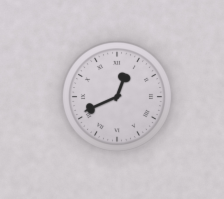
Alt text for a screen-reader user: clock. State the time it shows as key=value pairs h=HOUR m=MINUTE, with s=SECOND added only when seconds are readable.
h=12 m=41
